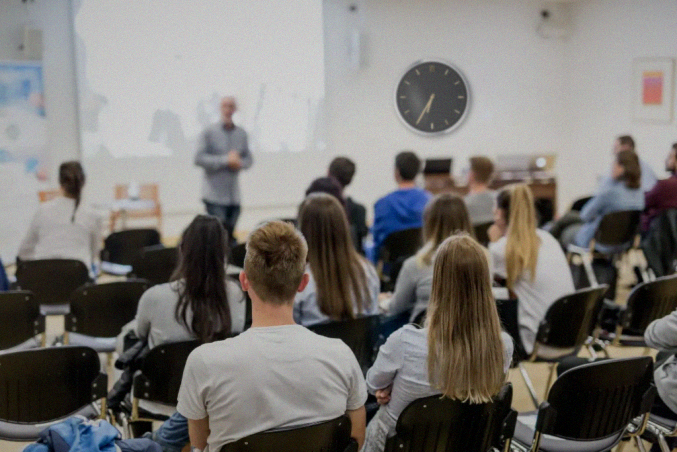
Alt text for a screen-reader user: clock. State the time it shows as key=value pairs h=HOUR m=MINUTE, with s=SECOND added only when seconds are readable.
h=6 m=35
